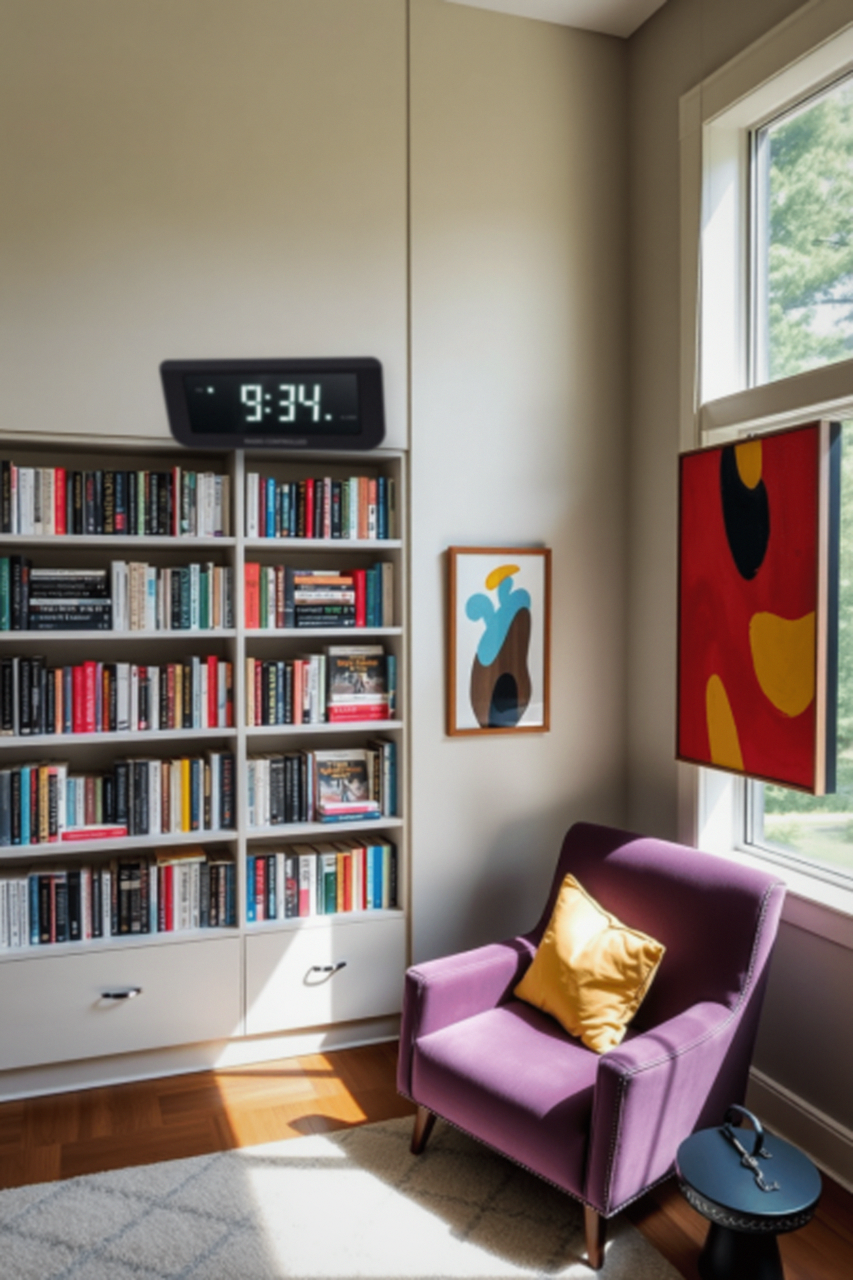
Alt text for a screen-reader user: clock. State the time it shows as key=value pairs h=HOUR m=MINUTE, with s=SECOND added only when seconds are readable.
h=9 m=34
